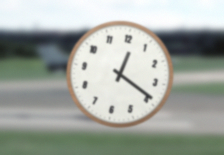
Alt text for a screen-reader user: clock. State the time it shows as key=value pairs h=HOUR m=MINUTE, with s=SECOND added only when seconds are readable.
h=12 m=19
